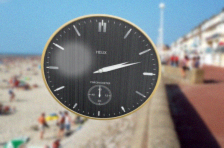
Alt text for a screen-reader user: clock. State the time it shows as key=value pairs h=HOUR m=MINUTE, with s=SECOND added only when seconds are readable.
h=2 m=12
